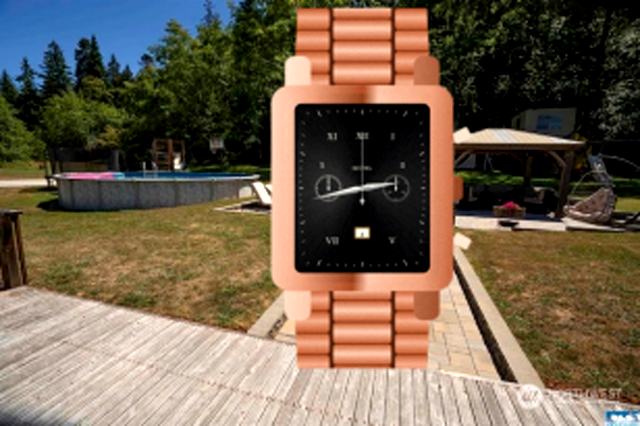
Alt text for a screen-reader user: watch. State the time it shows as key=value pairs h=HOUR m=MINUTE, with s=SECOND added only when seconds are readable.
h=2 m=43
